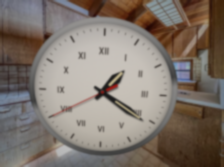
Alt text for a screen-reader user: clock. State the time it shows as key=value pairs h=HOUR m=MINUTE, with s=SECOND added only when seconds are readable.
h=1 m=20 s=40
